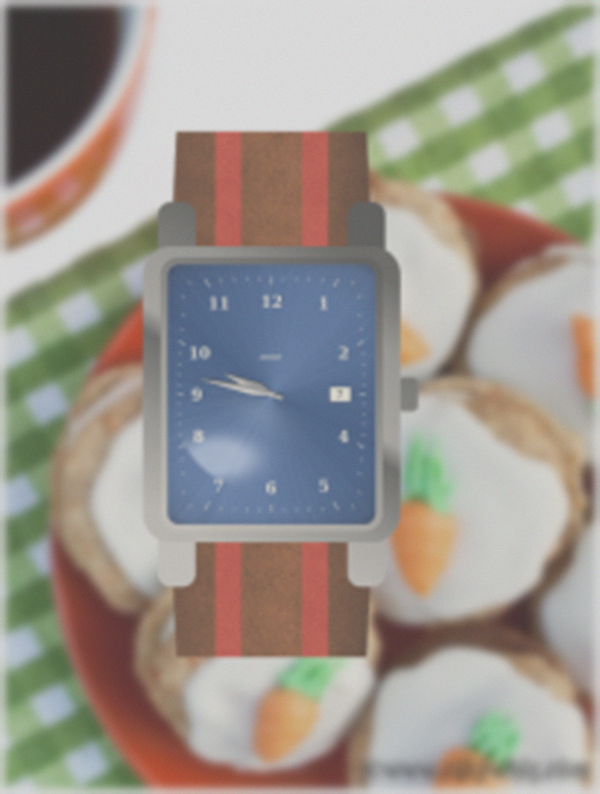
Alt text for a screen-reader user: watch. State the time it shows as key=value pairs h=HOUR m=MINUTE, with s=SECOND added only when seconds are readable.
h=9 m=47
